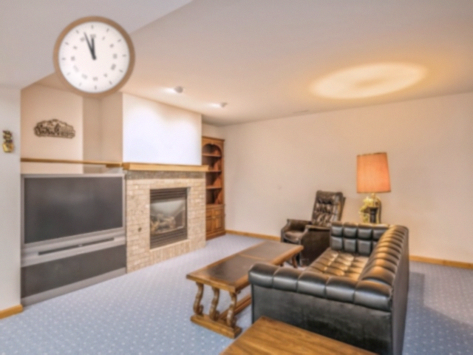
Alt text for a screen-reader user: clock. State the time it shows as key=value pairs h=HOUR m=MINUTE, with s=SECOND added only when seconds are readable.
h=11 m=57
